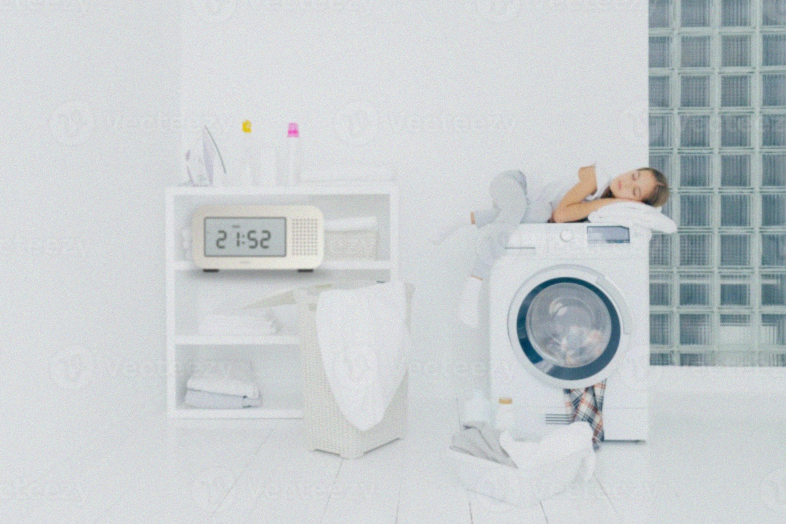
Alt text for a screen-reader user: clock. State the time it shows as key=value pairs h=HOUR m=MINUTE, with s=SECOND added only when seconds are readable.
h=21 m=52
